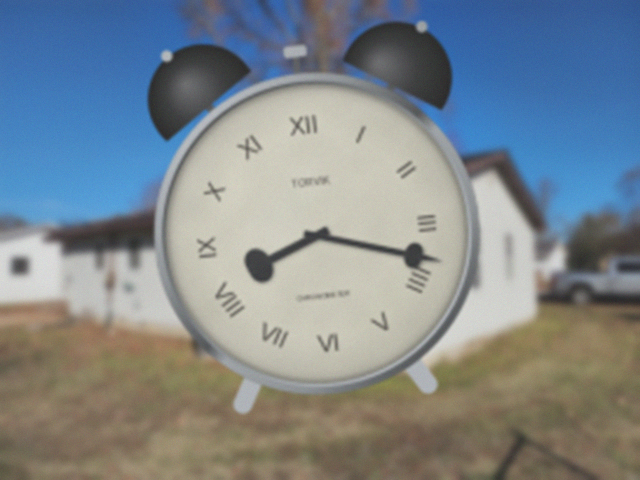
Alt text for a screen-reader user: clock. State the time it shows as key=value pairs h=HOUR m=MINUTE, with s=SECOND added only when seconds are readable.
h=8 m=18
